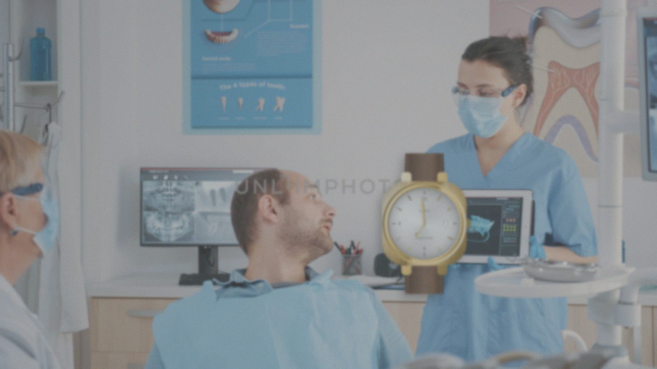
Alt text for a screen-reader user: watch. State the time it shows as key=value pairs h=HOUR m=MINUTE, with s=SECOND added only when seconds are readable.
h=6 m=59
